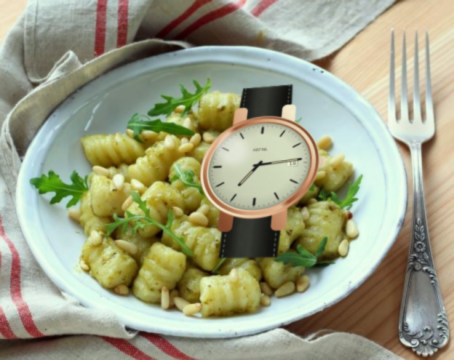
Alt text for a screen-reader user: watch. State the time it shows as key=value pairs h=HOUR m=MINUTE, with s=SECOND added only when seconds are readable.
h=7 m=14
